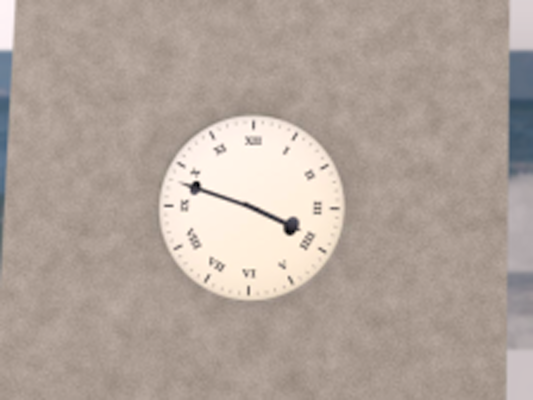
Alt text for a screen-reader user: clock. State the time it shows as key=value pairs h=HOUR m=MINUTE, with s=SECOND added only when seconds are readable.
h=3 m=48
